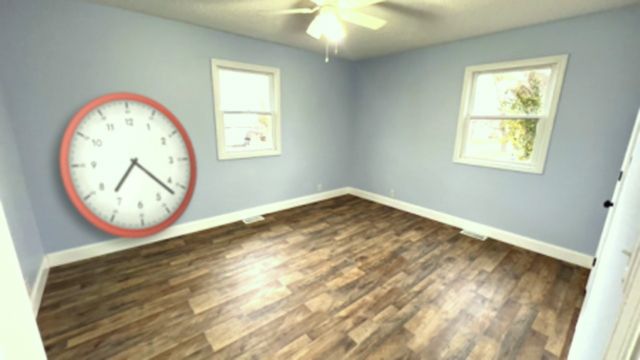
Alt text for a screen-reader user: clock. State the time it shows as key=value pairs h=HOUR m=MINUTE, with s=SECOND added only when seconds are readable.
h=7 m=22
